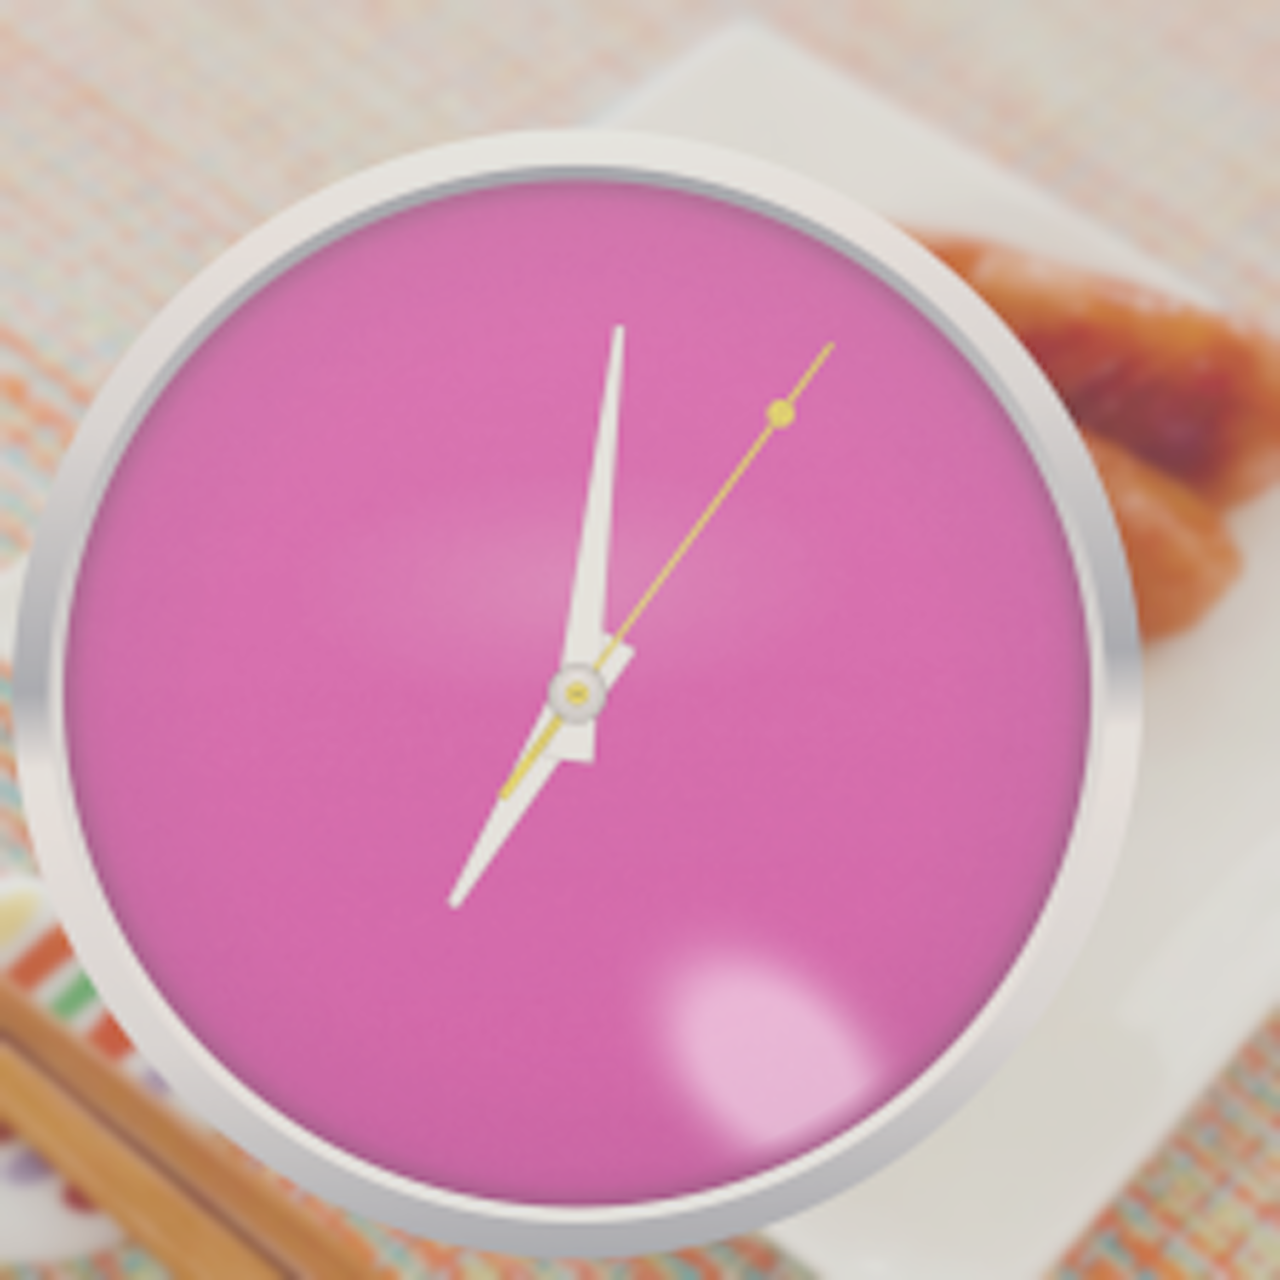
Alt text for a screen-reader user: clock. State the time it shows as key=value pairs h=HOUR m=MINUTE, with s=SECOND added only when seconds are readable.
h=7 m=1 s=6
